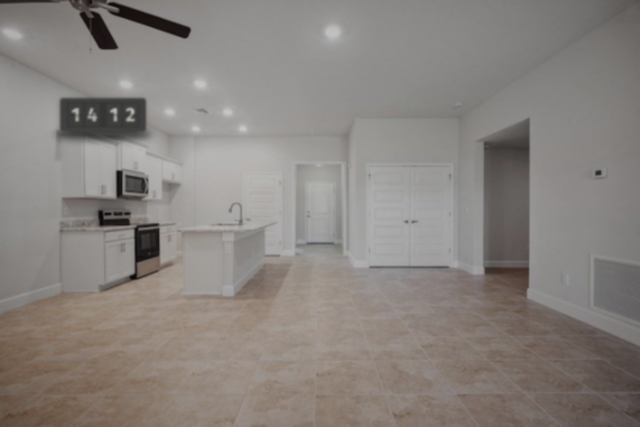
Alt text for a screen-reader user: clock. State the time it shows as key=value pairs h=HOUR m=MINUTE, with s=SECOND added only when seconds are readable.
h=14 m=12
